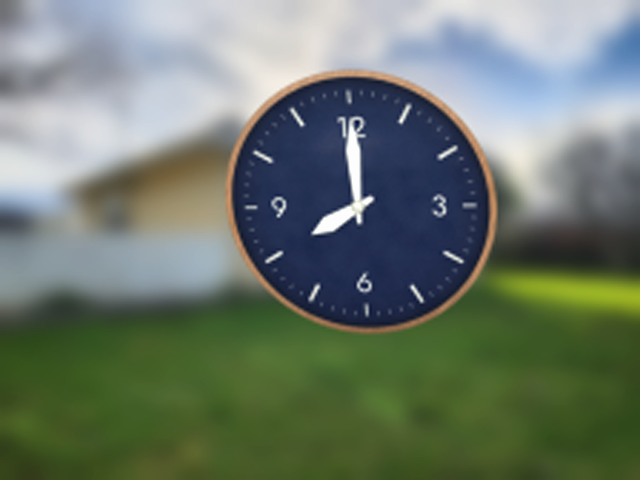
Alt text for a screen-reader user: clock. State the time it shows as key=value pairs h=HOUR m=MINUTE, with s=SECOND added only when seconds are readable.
h=8 m=0
